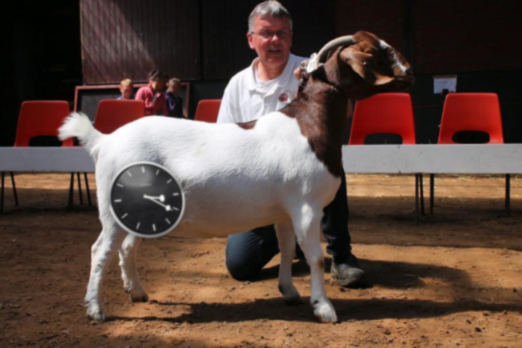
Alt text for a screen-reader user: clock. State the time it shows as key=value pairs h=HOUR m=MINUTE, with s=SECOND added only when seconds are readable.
h=3 m=21
